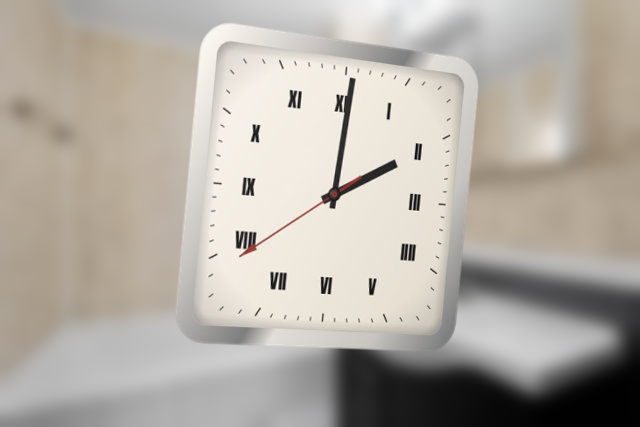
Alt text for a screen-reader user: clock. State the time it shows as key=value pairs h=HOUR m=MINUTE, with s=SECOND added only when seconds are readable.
h=2 m=0 s=39
